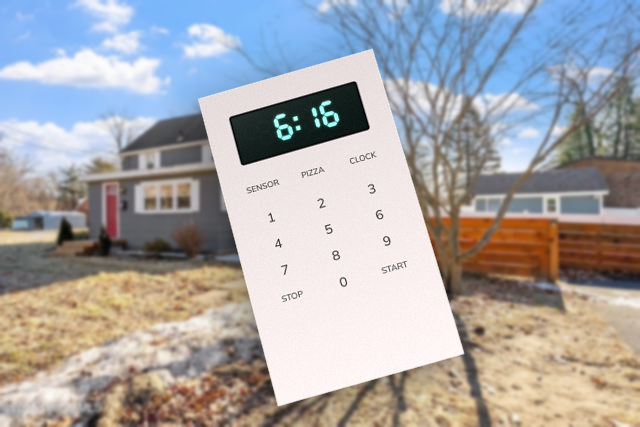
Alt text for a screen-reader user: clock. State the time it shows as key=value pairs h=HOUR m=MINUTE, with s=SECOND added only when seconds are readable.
h=6 m=16
